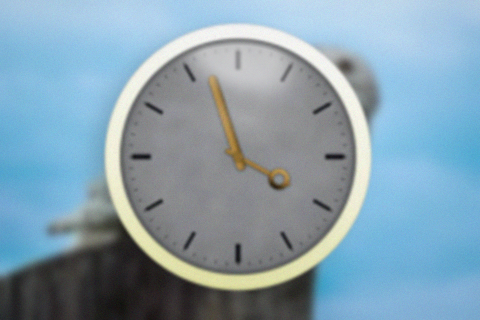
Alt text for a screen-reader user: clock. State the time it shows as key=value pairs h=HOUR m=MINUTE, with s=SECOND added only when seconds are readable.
h=3 m=57
